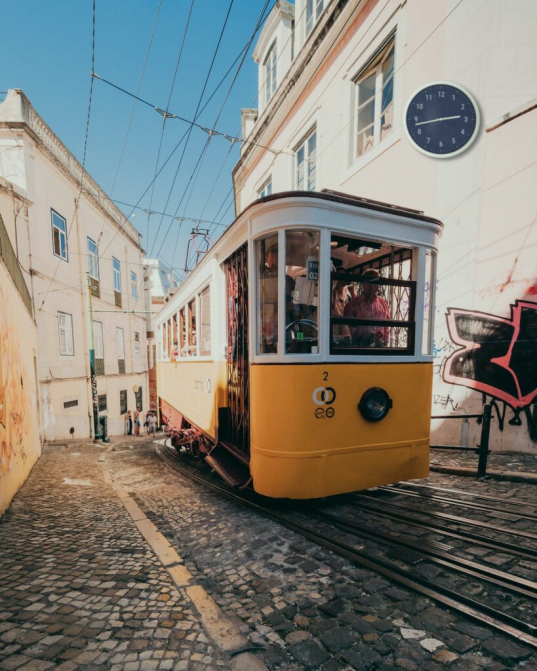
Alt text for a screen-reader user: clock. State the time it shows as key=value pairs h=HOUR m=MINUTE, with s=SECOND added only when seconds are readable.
h=2 m=43
